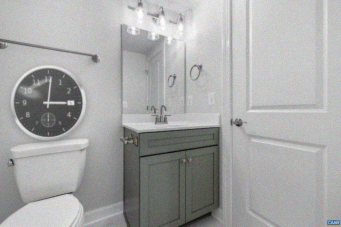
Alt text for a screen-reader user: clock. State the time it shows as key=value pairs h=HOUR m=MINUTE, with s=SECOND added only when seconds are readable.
h=3 m=1
